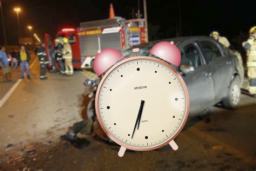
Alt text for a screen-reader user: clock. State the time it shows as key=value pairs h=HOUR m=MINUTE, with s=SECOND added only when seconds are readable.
h=6 m=34
